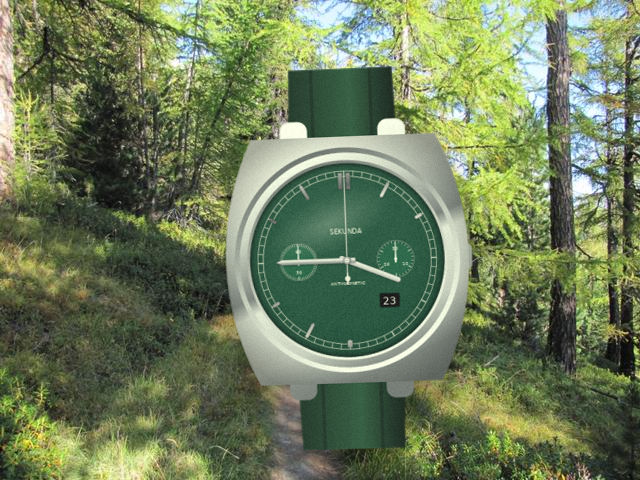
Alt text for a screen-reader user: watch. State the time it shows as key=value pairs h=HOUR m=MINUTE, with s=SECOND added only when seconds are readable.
h=3 m=45
